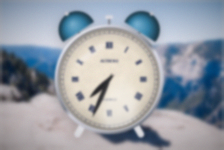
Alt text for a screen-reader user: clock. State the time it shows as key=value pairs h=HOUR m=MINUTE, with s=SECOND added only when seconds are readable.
h=7 m=34
